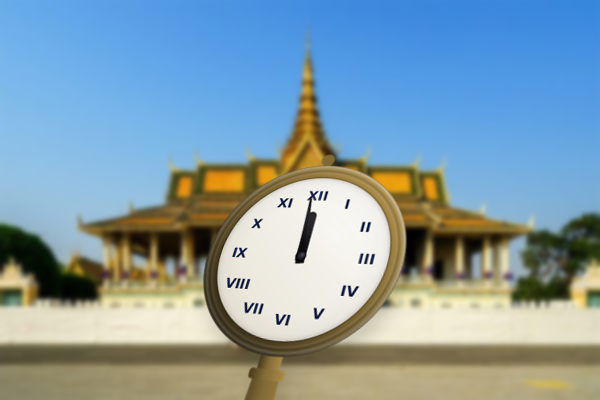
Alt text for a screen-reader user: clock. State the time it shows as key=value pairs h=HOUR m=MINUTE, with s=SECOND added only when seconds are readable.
h=11 m=59
